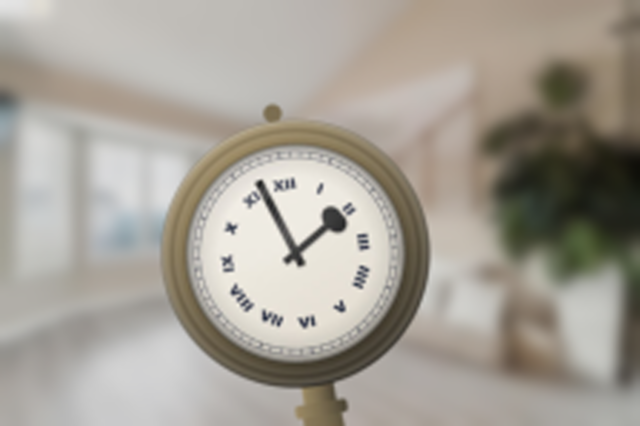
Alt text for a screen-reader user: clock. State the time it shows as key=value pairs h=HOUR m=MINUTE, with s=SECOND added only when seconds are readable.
h=1 m=57
